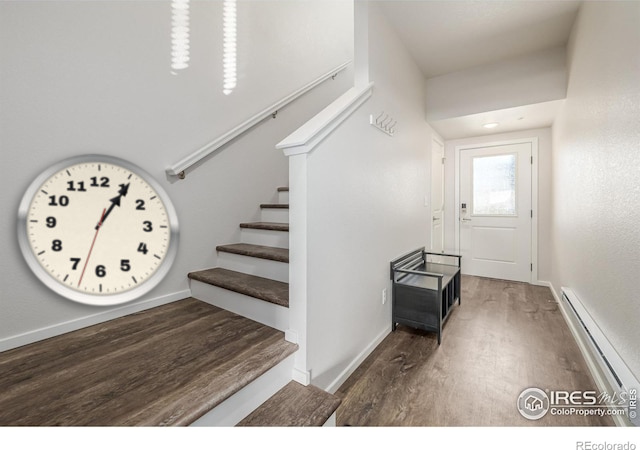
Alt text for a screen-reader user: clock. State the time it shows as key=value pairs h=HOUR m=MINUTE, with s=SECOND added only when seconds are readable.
h=1 m=5 s=33
